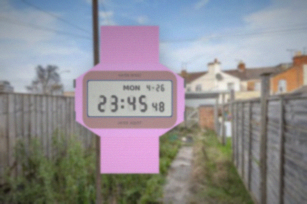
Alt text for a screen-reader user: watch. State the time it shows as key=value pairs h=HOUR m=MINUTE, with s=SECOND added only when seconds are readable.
h=23 m=45 s=48
